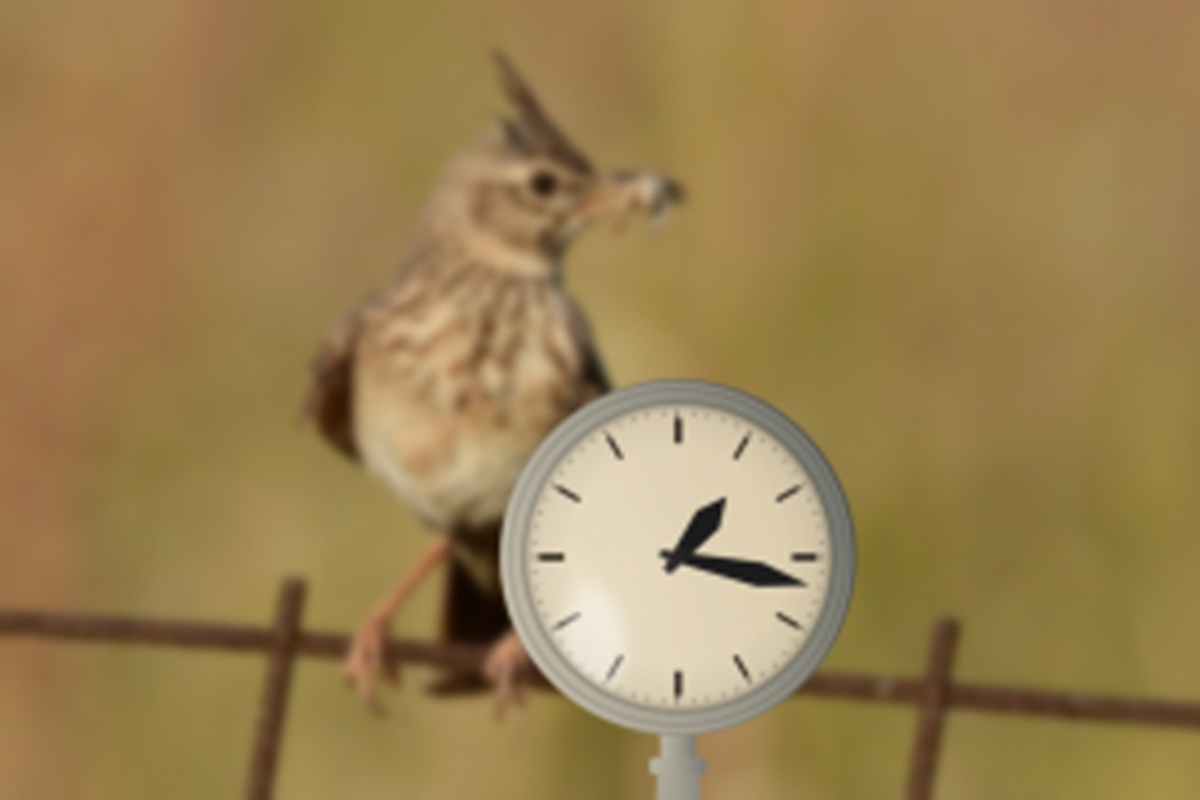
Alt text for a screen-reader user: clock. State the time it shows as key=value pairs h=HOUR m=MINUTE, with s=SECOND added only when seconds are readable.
h=1 m=17
